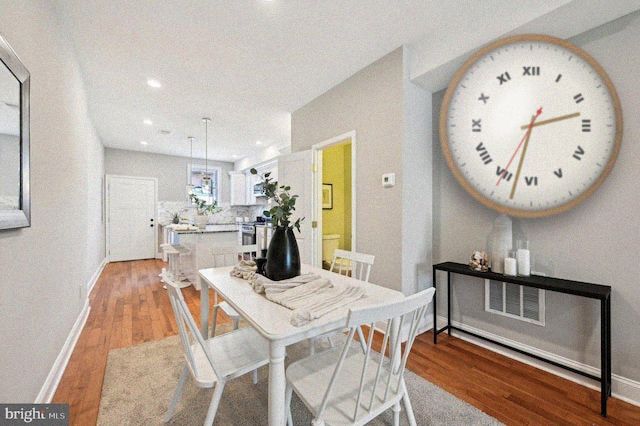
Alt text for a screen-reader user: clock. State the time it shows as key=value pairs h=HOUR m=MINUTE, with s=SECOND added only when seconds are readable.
h=2 m=32 s=35
